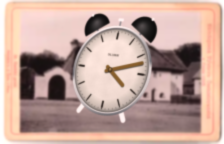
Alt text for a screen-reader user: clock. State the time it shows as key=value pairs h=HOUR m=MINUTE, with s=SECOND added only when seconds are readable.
h=4 m=12
